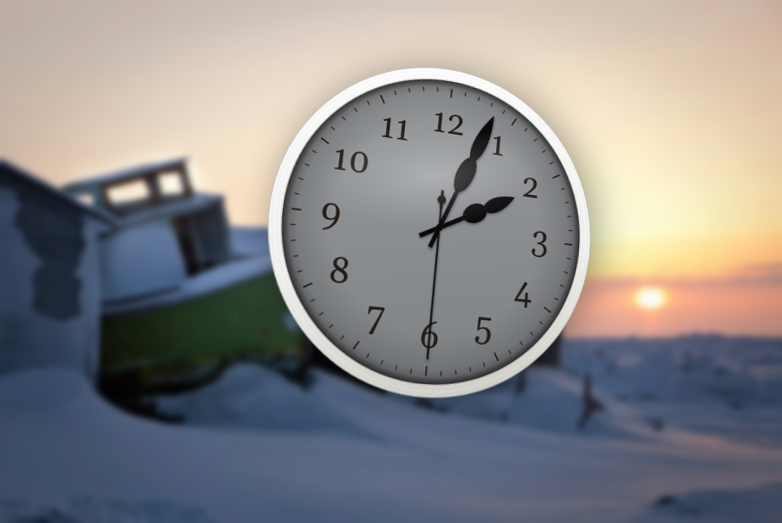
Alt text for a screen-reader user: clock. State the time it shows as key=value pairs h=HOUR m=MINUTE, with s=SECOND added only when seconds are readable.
h=2 m=3 s=30
